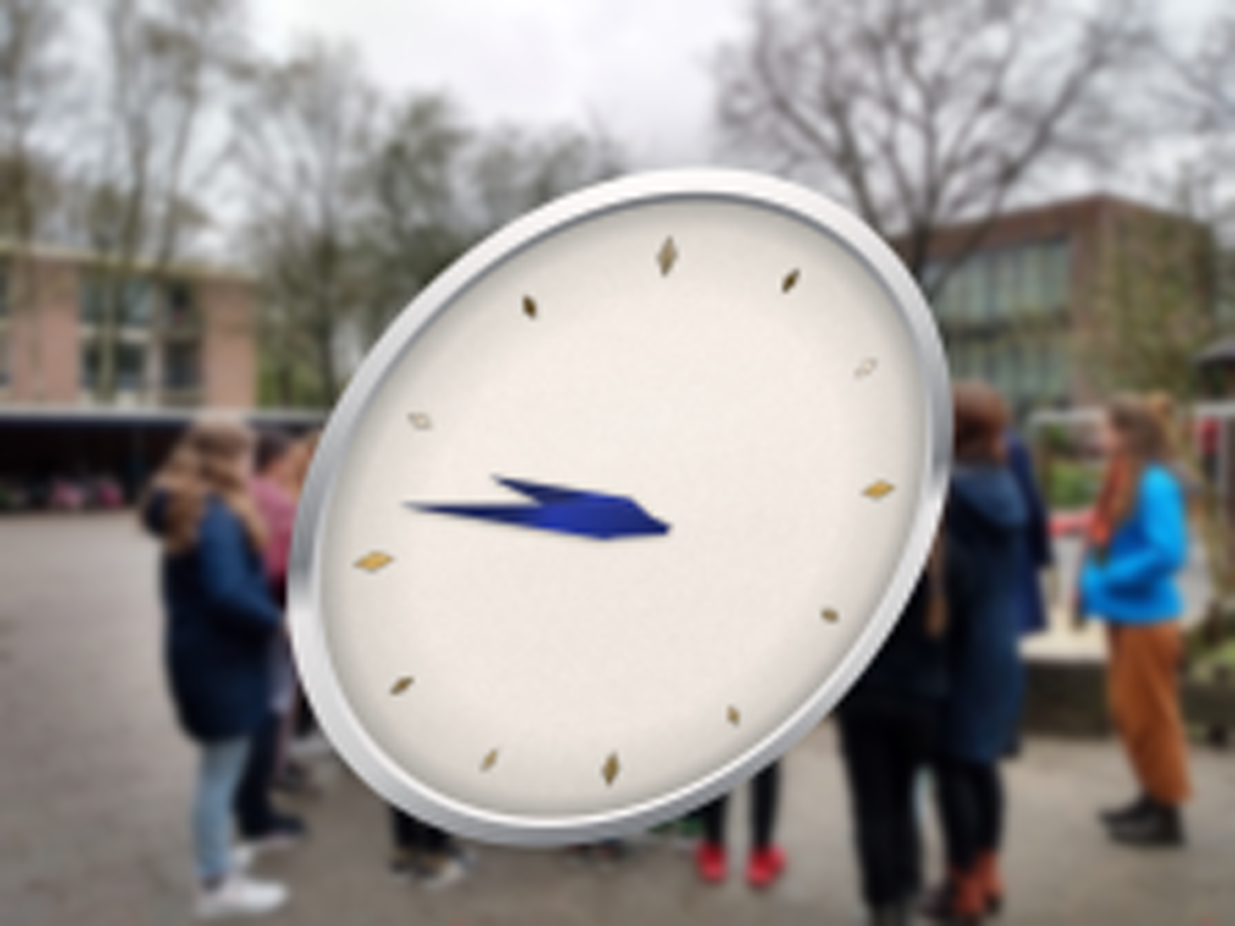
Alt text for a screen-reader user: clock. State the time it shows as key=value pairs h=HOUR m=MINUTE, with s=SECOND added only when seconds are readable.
h=9 m=47
